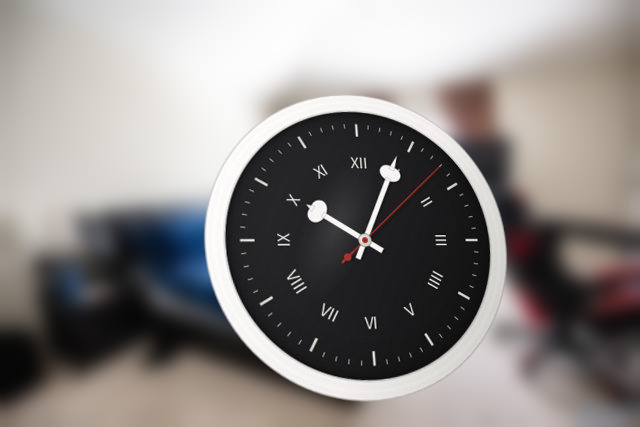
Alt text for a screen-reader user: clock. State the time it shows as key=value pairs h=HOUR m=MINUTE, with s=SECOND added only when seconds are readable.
h=10 m=4 s=8
